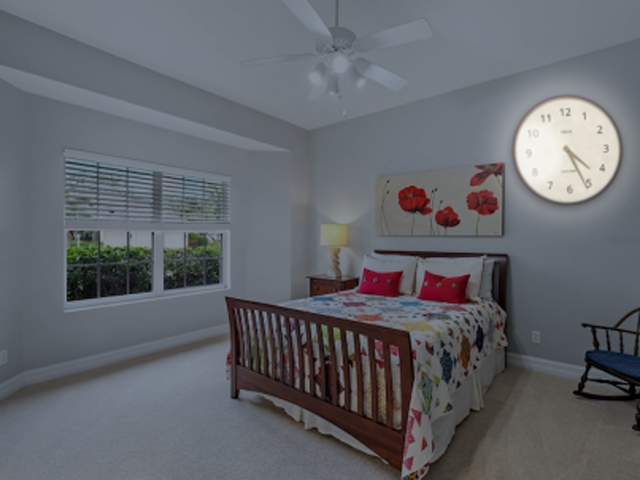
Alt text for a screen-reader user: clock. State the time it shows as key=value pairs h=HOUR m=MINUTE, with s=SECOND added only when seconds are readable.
h=4 m=26
